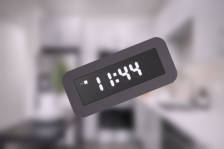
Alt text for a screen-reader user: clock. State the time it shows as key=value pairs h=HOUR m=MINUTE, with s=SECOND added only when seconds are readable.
h=11 m=44
